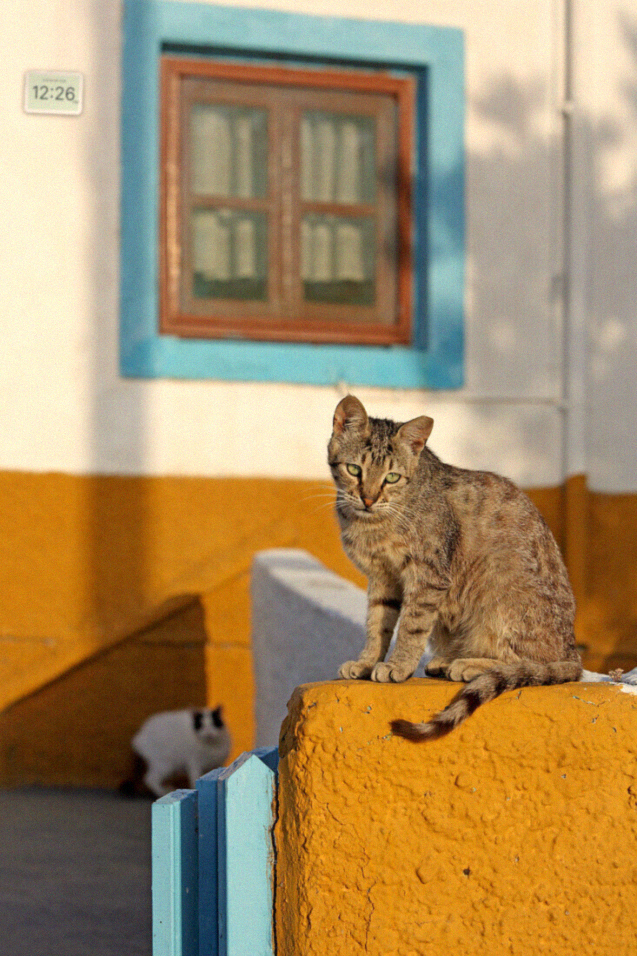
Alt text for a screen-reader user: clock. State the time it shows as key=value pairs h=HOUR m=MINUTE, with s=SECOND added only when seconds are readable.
h=12 m=26
